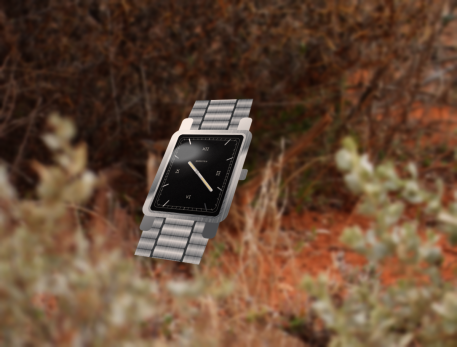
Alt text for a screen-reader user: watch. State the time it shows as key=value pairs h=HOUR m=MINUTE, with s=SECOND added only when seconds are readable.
h=10 m=22
